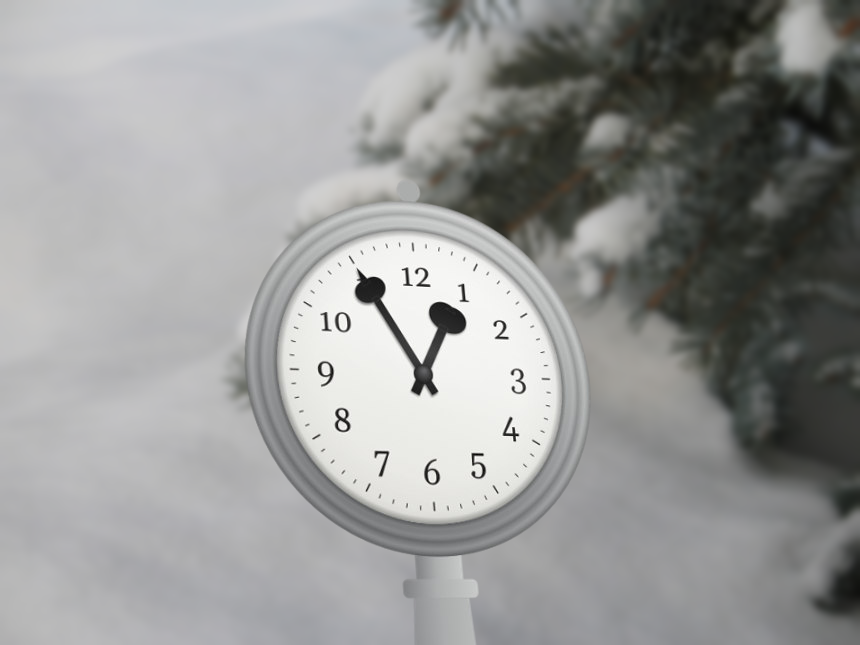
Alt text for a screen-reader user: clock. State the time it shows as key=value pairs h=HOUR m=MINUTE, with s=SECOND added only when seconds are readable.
h=12 m=55
